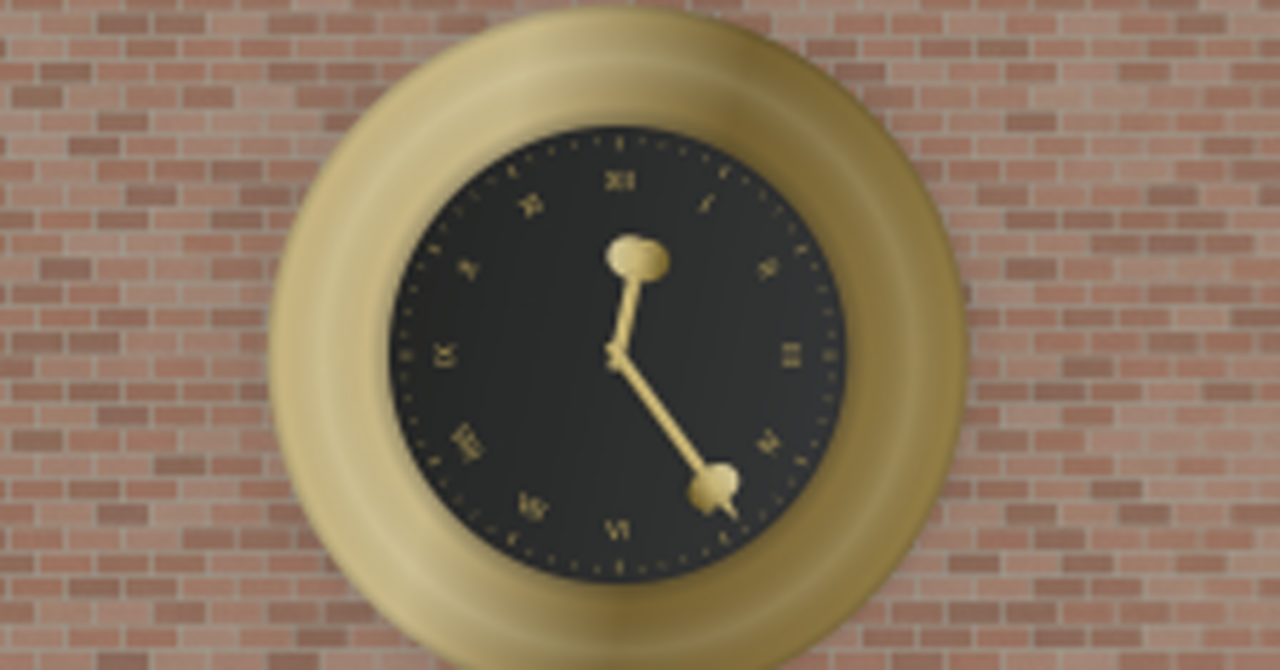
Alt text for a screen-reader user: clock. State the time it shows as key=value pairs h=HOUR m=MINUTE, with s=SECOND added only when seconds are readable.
h=12 m=24
